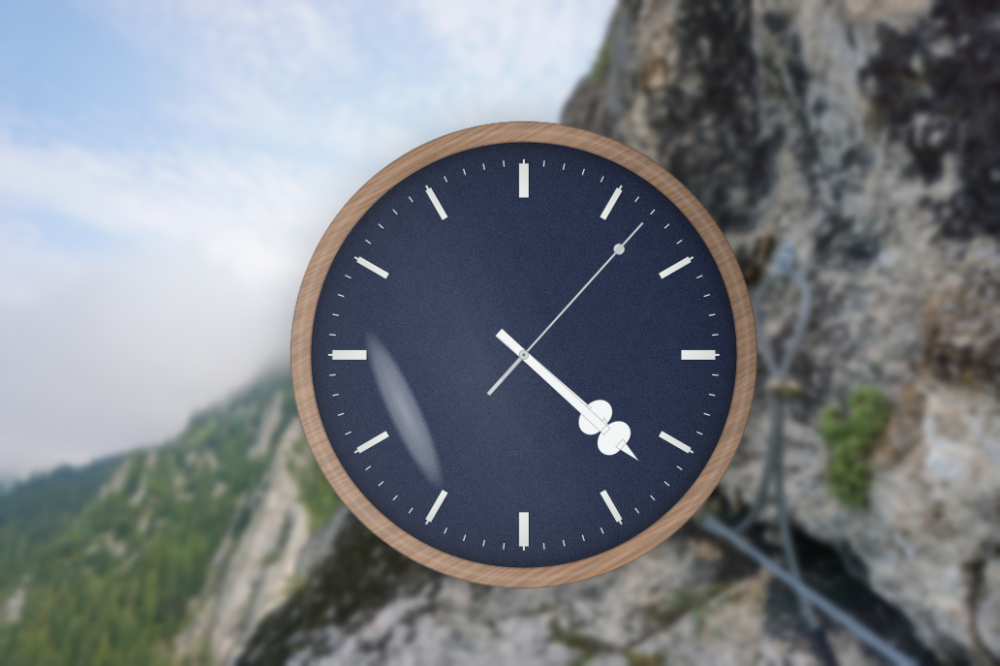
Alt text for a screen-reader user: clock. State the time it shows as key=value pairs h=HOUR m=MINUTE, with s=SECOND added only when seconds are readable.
h=4 m=22 s=7
